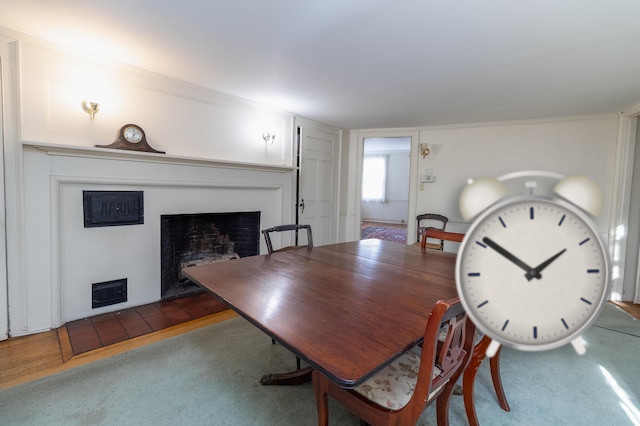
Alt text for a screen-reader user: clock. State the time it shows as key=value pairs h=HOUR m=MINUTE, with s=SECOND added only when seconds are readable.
h=1 m=51
